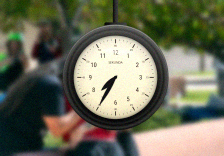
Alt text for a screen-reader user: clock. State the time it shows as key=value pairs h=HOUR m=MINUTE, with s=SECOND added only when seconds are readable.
h=7 m=35
